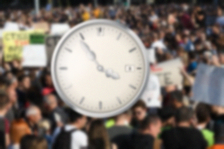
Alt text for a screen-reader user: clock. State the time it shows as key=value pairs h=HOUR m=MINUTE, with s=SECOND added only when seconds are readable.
h=3 m=54
